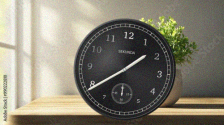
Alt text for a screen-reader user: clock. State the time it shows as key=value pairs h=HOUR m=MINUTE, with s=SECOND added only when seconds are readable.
h=1 m=39
